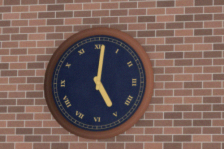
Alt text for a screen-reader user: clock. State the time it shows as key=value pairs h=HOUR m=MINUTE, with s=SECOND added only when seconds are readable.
h=5 m=1
